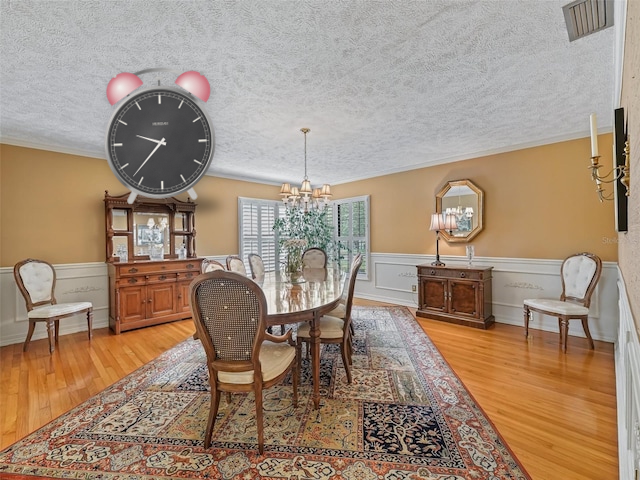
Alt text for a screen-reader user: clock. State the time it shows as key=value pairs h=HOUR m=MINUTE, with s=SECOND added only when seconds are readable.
h=9 m=37
